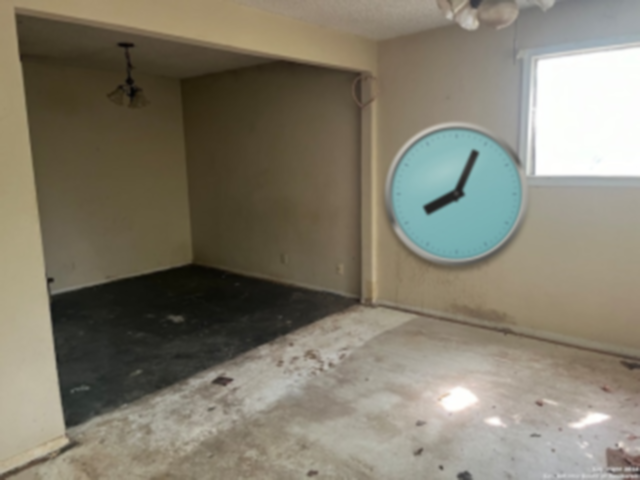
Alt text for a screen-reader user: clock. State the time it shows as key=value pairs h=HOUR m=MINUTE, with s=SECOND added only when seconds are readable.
h=8 m=4
